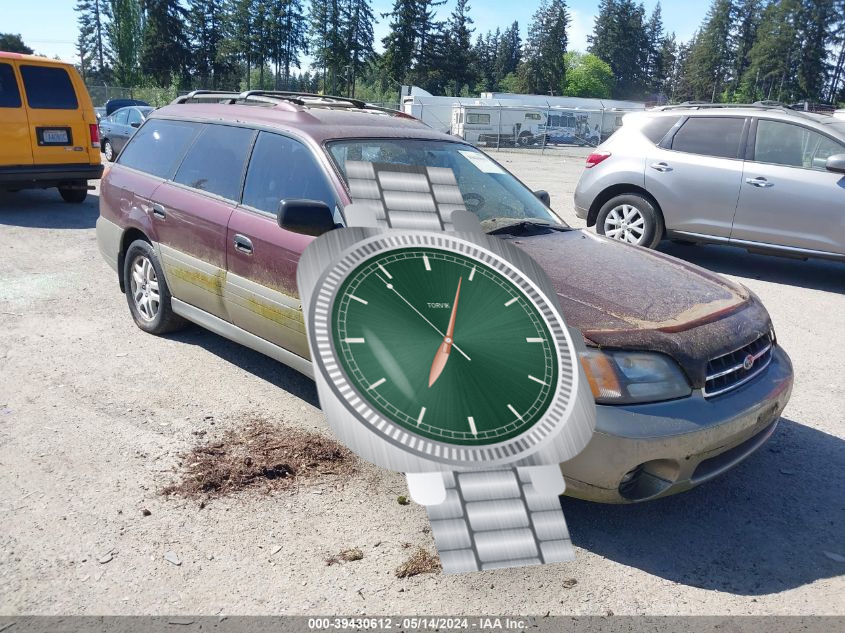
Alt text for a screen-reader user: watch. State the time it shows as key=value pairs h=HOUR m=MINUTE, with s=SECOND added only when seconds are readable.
h=7 m=3 s=54
